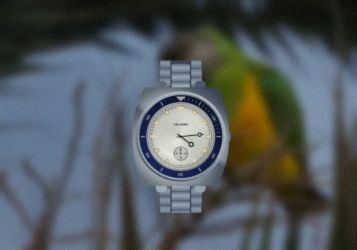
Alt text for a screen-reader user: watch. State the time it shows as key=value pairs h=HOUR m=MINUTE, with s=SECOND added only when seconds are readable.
h=4 m=14
